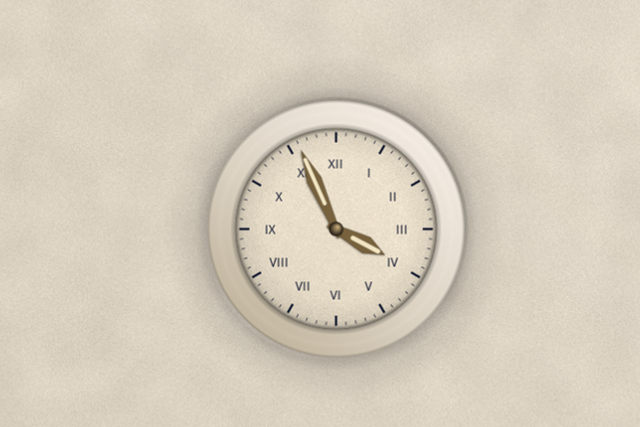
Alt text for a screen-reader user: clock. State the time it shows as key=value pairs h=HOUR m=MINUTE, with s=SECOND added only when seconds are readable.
h=3 m=56
